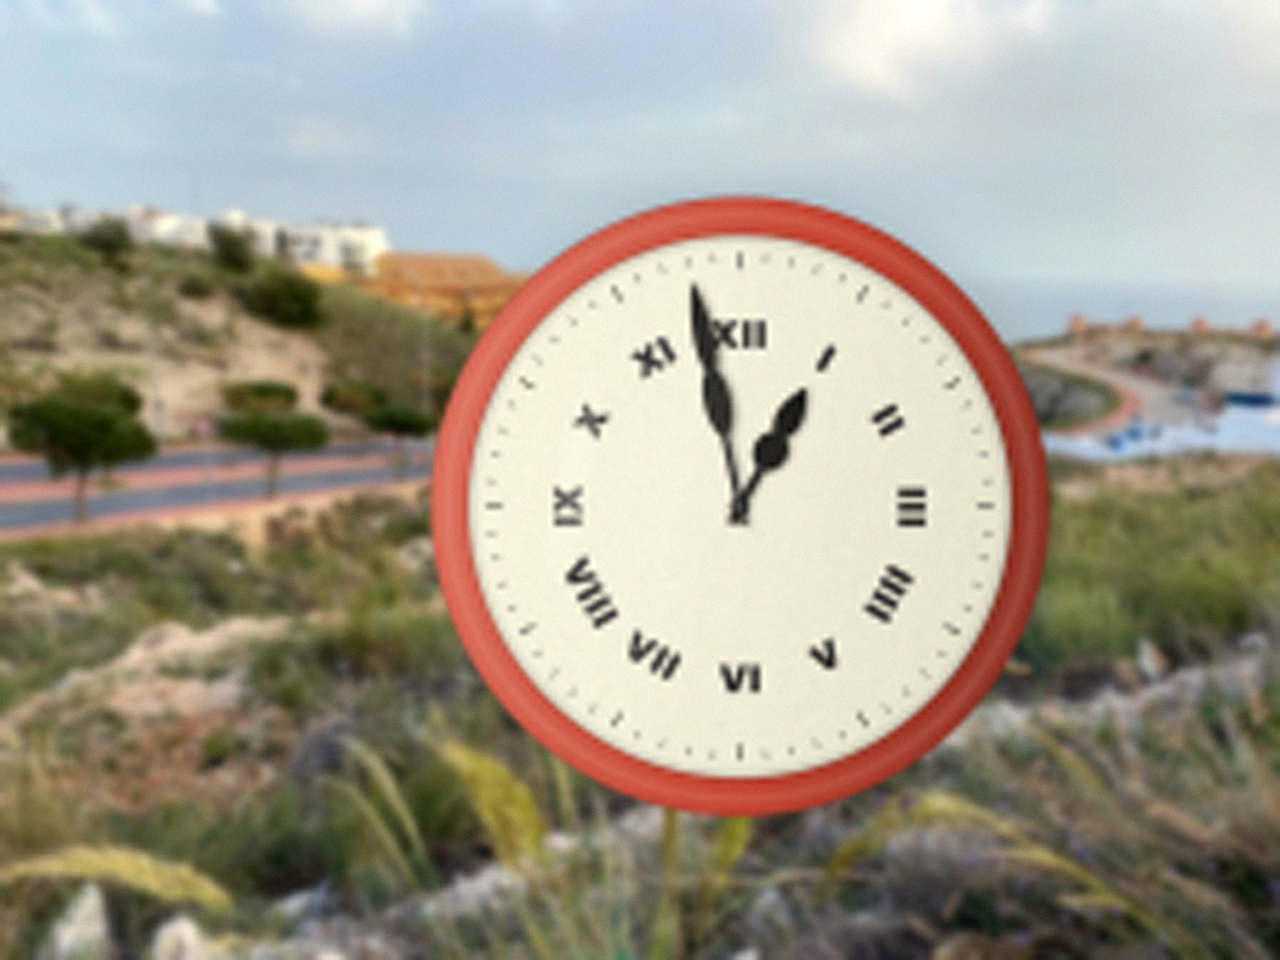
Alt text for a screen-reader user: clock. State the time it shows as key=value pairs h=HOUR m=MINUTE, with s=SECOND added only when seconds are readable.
h=12 m=58
